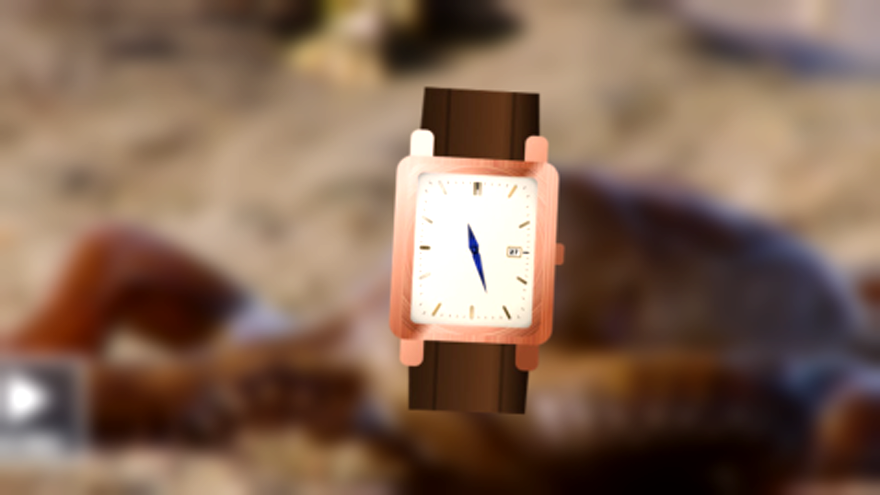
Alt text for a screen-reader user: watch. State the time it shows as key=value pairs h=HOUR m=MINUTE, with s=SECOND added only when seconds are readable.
h=11 m=27
